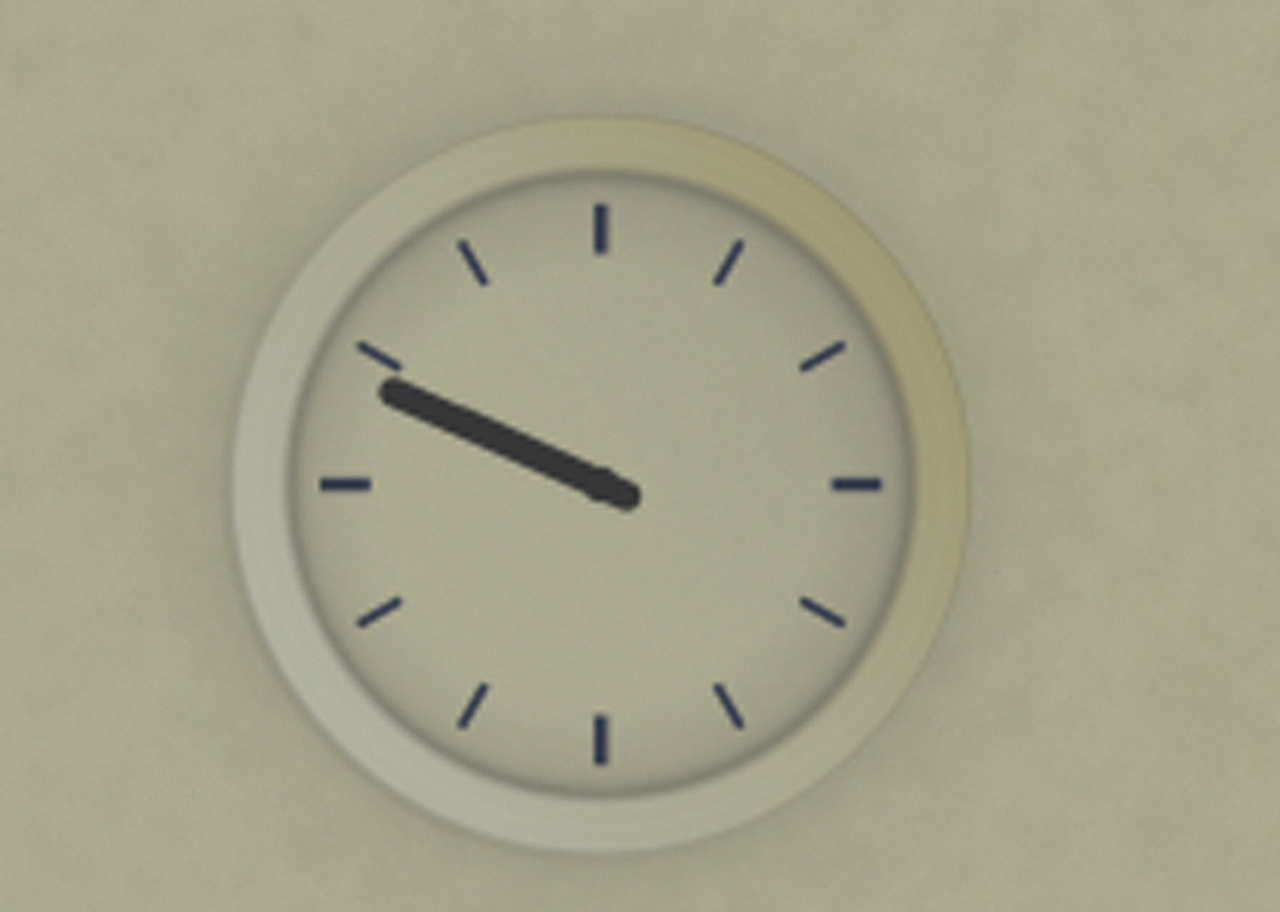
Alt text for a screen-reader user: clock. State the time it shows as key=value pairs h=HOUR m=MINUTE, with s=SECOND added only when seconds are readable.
h=9 m=49
